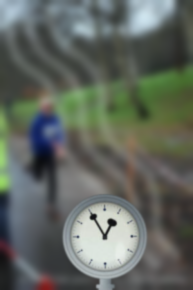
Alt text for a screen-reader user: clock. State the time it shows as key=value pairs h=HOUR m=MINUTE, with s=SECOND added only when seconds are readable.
h=12 m=55
